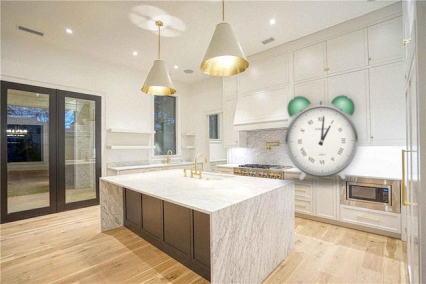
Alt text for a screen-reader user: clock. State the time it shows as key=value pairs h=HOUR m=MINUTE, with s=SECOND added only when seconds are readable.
h=1 m=1
